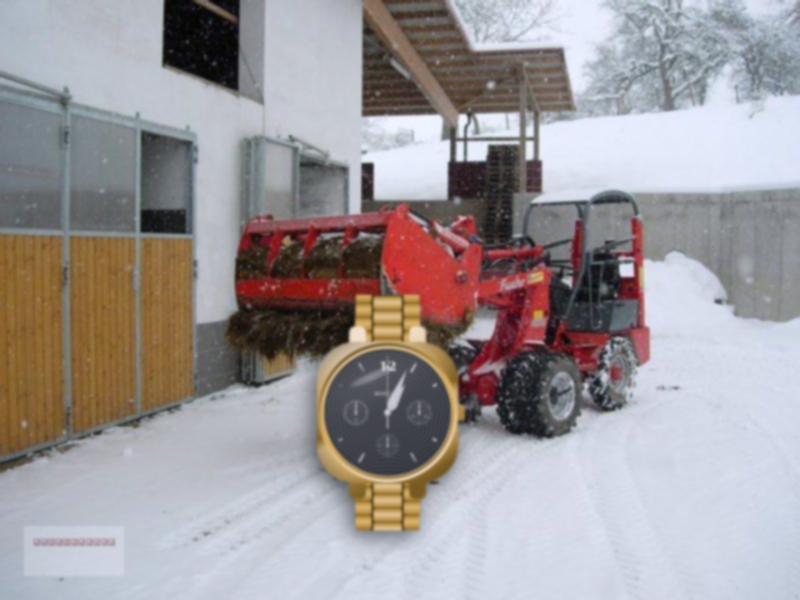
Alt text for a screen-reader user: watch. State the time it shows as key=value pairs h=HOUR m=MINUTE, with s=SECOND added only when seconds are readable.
h=1 m=4
